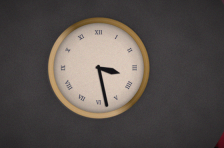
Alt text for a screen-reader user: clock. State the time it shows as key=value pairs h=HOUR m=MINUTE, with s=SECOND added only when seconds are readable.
h=3 m=28
